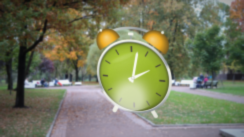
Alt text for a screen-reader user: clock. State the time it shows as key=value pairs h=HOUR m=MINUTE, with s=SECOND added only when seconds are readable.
h=2 m=2
